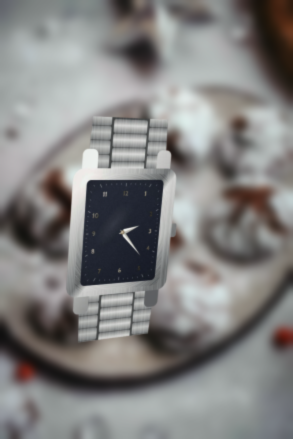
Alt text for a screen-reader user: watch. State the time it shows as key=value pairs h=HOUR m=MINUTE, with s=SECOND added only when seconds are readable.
h=2 m=23
